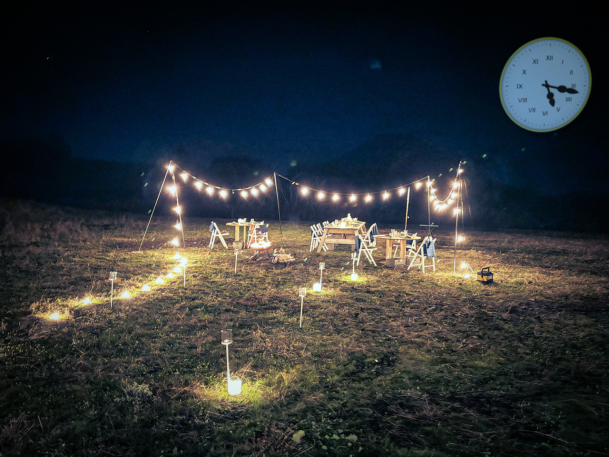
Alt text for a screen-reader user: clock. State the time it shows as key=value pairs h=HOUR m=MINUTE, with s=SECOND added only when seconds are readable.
h=5 m=17
